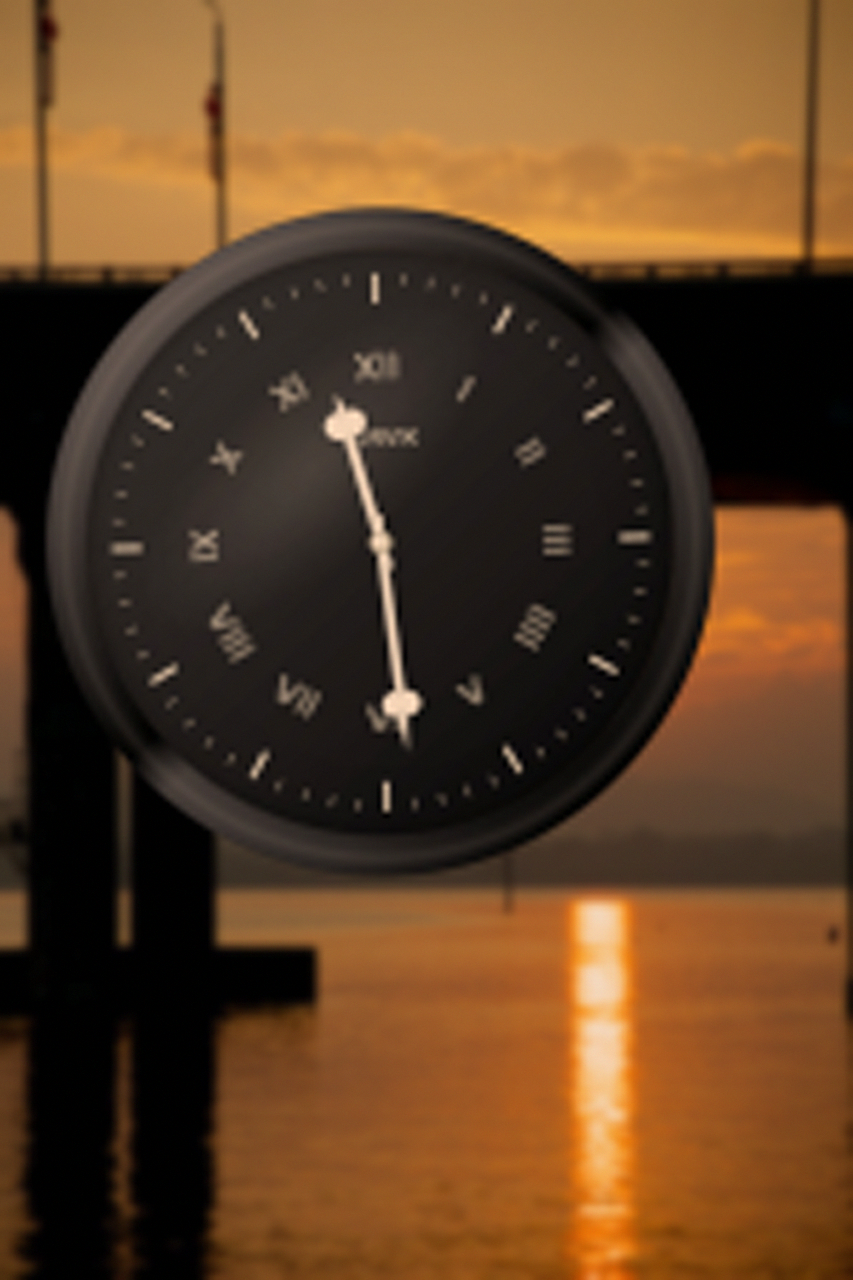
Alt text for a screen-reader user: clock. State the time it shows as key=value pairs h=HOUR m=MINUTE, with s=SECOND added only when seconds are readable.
h=11 m=29
